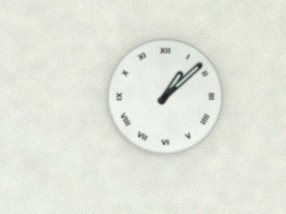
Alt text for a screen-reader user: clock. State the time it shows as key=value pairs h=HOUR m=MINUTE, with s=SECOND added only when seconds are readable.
h=1 m=8
